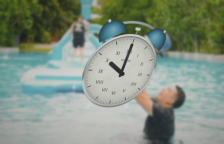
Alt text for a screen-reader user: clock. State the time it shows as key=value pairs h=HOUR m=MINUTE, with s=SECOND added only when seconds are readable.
h=10 m=0
